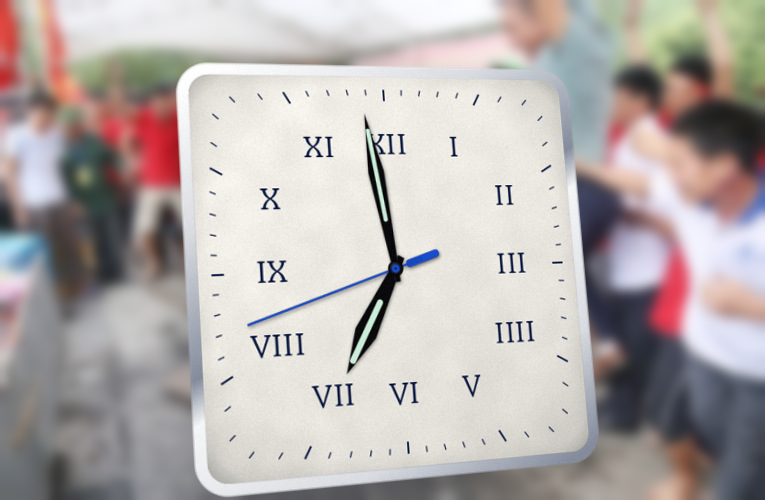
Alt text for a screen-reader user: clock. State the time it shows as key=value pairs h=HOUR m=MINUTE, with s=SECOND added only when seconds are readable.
h=6 m=58 s=42
